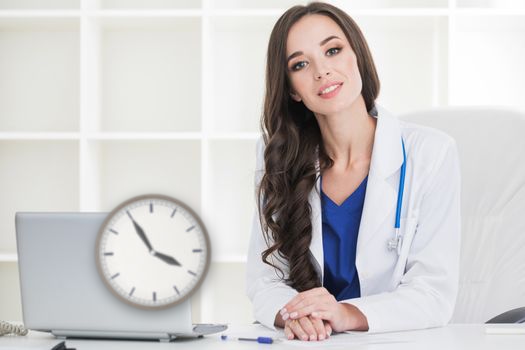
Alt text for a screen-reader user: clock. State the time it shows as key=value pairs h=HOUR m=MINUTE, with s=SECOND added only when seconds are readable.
h=3 m=55
